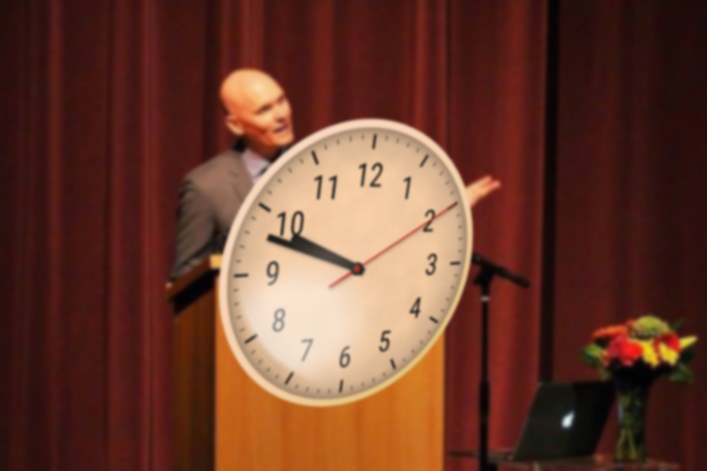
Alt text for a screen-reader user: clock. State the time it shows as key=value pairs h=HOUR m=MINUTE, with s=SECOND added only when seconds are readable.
h=9 m=48 s=10
